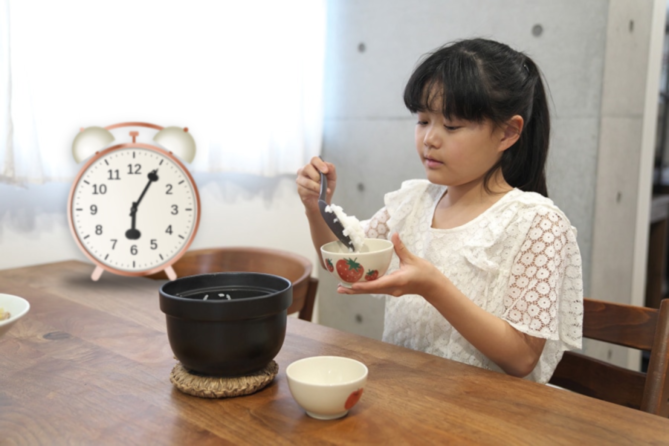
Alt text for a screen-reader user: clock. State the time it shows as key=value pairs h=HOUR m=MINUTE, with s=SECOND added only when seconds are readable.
h=6 m=5
